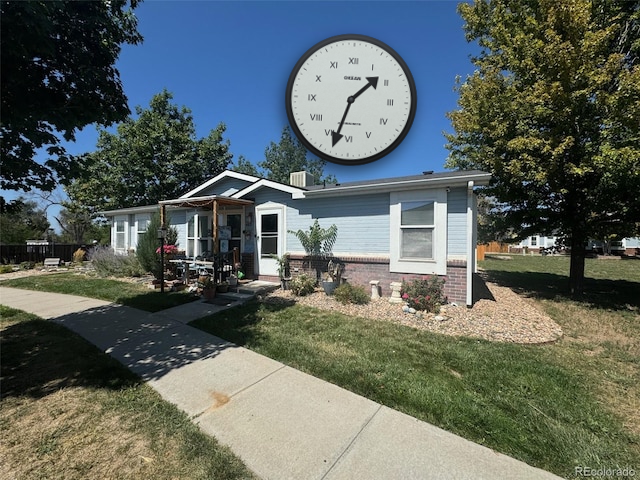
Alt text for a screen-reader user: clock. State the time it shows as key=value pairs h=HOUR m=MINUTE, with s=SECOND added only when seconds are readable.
h=1 m=33
